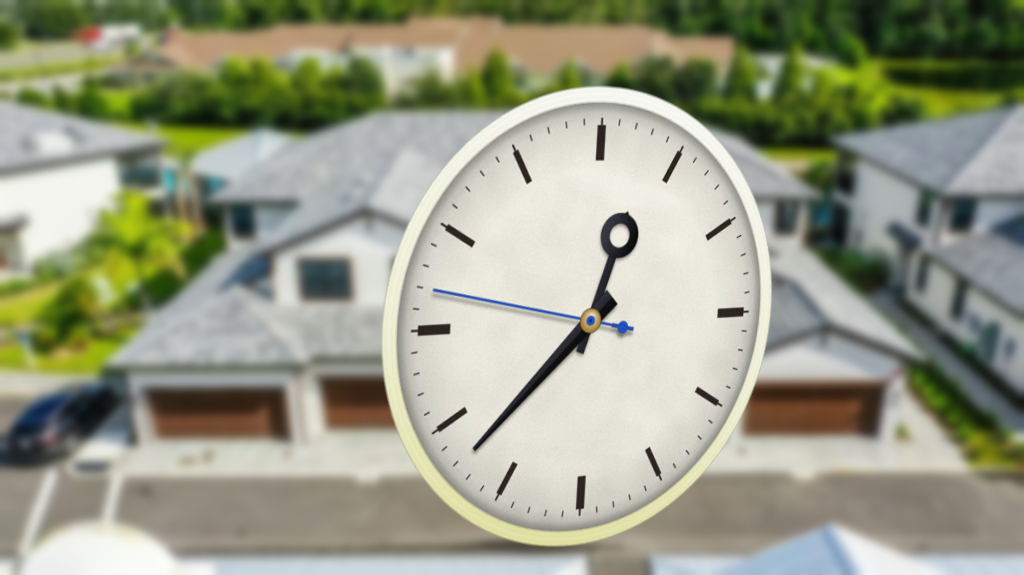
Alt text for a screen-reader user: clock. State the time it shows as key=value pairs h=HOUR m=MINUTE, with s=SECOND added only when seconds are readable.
h=12 m=37 s=47
